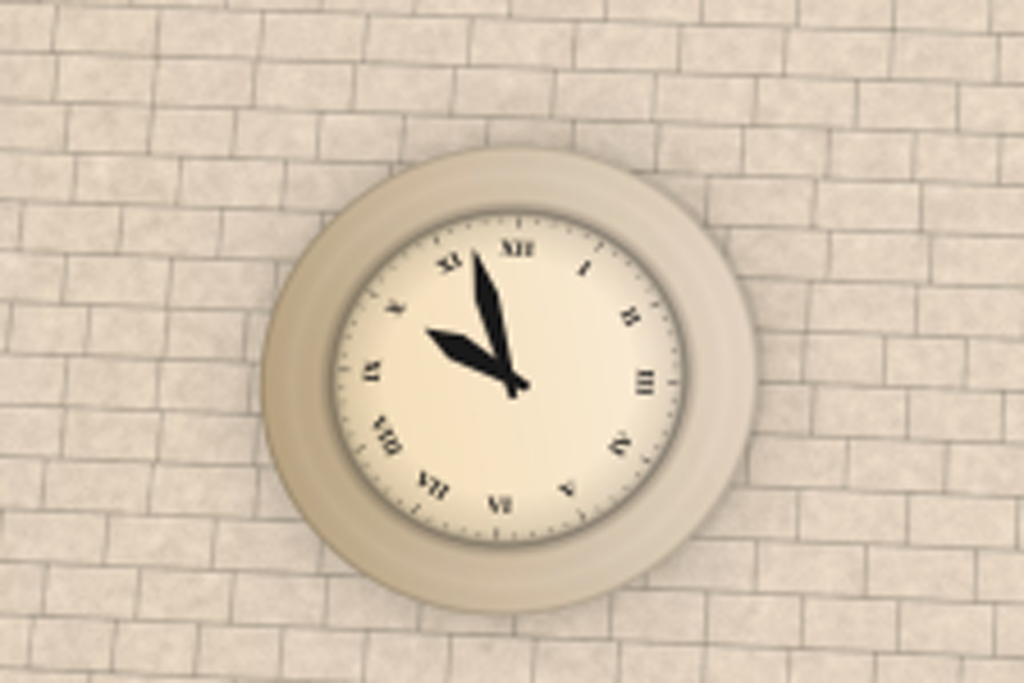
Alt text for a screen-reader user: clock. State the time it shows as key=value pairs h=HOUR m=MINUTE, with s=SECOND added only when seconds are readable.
h=9 m=57
